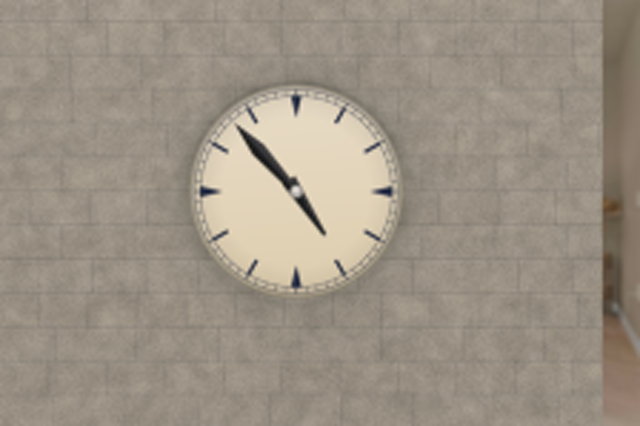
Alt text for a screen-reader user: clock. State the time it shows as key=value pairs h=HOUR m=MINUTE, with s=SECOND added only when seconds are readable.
h=4 m=53
